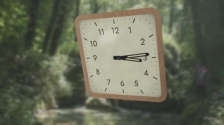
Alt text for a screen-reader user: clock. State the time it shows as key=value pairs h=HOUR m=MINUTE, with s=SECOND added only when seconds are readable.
h=3 m=14
